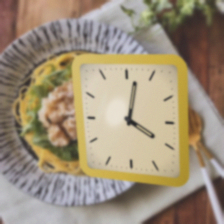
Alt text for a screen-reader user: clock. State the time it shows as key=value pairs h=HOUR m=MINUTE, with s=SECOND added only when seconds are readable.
h=4 m=2
